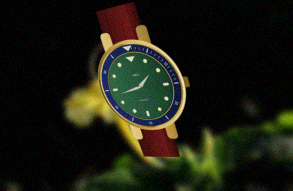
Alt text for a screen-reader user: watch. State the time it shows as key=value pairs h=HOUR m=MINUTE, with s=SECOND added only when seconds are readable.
h=1 m=43
